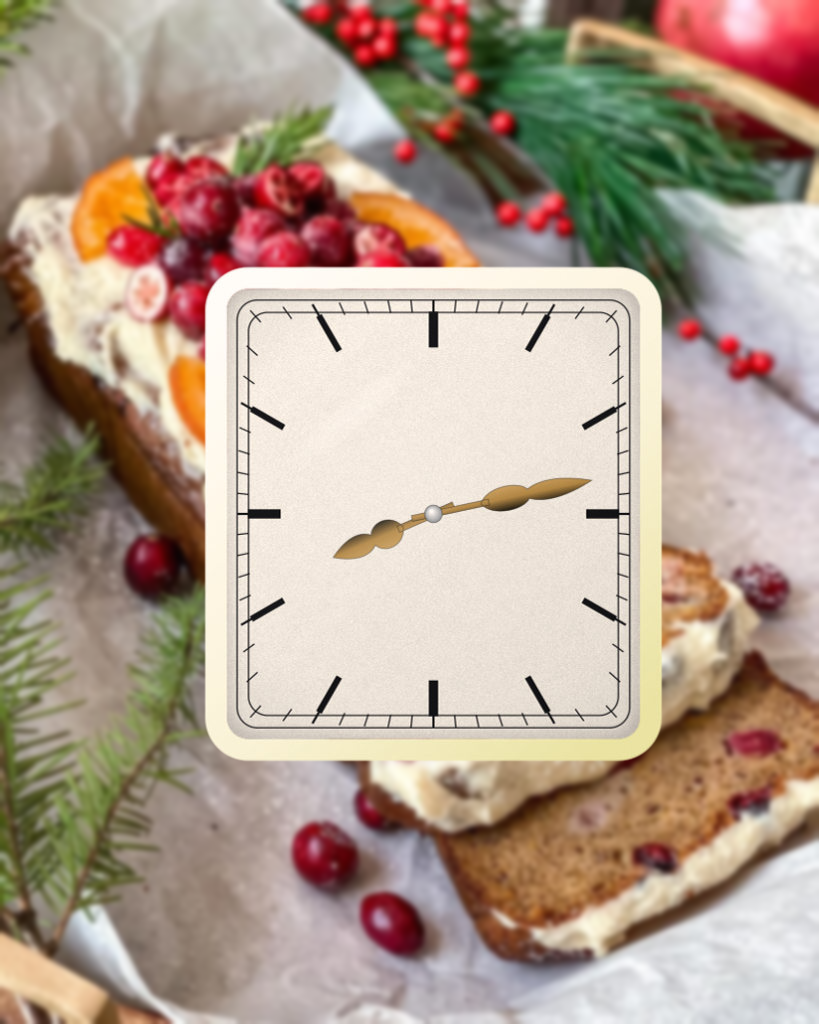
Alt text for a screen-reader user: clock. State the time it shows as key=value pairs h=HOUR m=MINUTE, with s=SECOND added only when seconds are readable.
h=8 m=13
